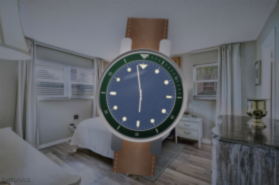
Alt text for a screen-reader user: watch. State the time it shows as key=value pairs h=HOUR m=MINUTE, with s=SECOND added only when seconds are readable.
h=5 m=58
